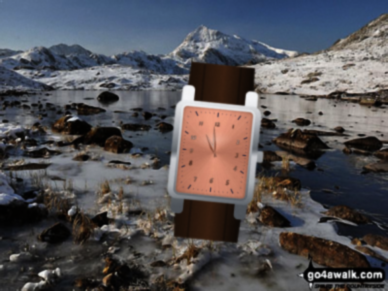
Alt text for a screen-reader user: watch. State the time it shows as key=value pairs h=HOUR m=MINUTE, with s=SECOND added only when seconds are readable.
h=10 m=59
